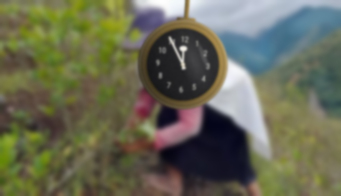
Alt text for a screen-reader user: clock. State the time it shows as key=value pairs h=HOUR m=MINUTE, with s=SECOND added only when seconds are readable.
h=11 m=55
